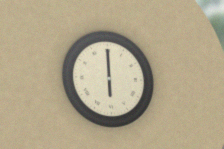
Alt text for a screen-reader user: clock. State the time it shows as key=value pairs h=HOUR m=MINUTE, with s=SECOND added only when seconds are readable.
h=6 m=0
